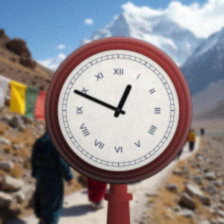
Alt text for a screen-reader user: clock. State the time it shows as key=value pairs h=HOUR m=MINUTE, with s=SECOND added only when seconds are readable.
h=12 m=49
